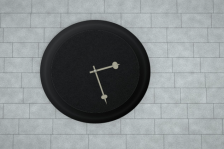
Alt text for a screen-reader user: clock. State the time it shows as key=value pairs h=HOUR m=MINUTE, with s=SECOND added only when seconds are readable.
h=2 m=27
